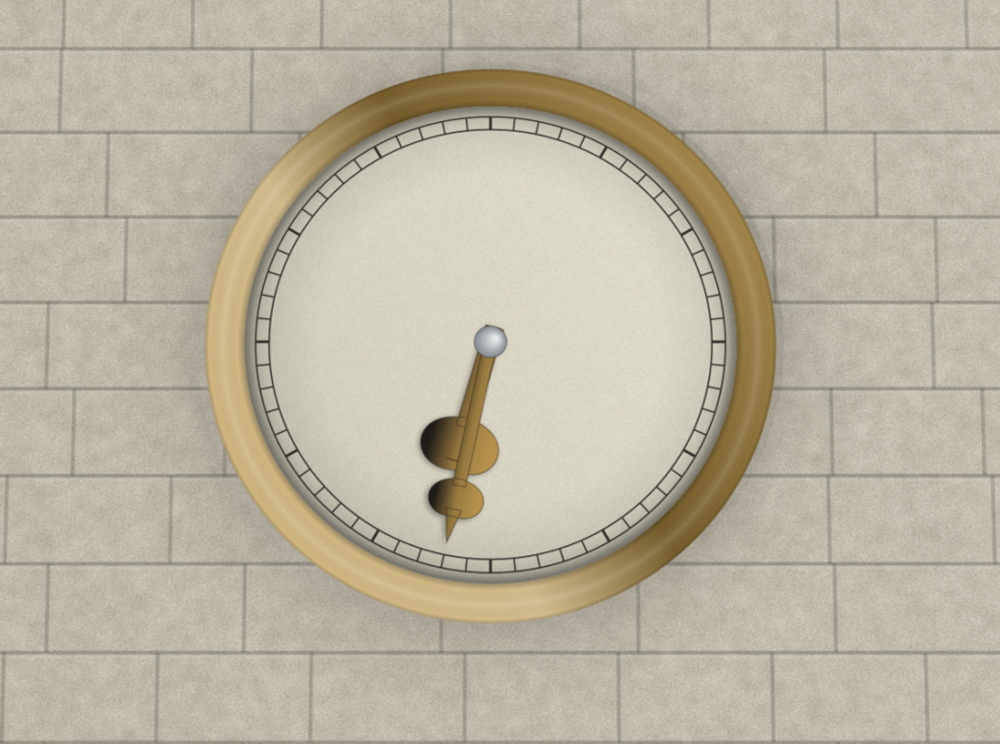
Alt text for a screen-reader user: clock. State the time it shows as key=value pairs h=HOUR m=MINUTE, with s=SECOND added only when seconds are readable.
h=6 m=32
